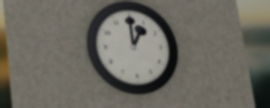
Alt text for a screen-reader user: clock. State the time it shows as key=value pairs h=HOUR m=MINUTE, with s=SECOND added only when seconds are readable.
h=1 m=0
